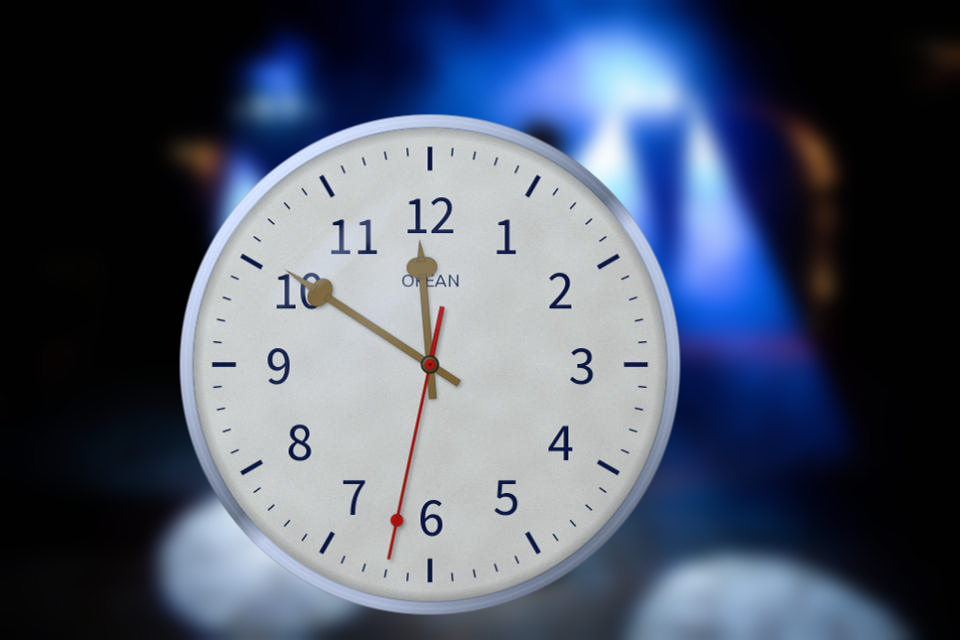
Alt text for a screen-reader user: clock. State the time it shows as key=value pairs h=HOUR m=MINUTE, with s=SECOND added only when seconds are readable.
h=11 m=50 s=32
